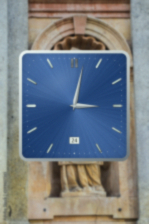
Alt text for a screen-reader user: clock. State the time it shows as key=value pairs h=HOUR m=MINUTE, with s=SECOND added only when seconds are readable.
h=3 m=2
